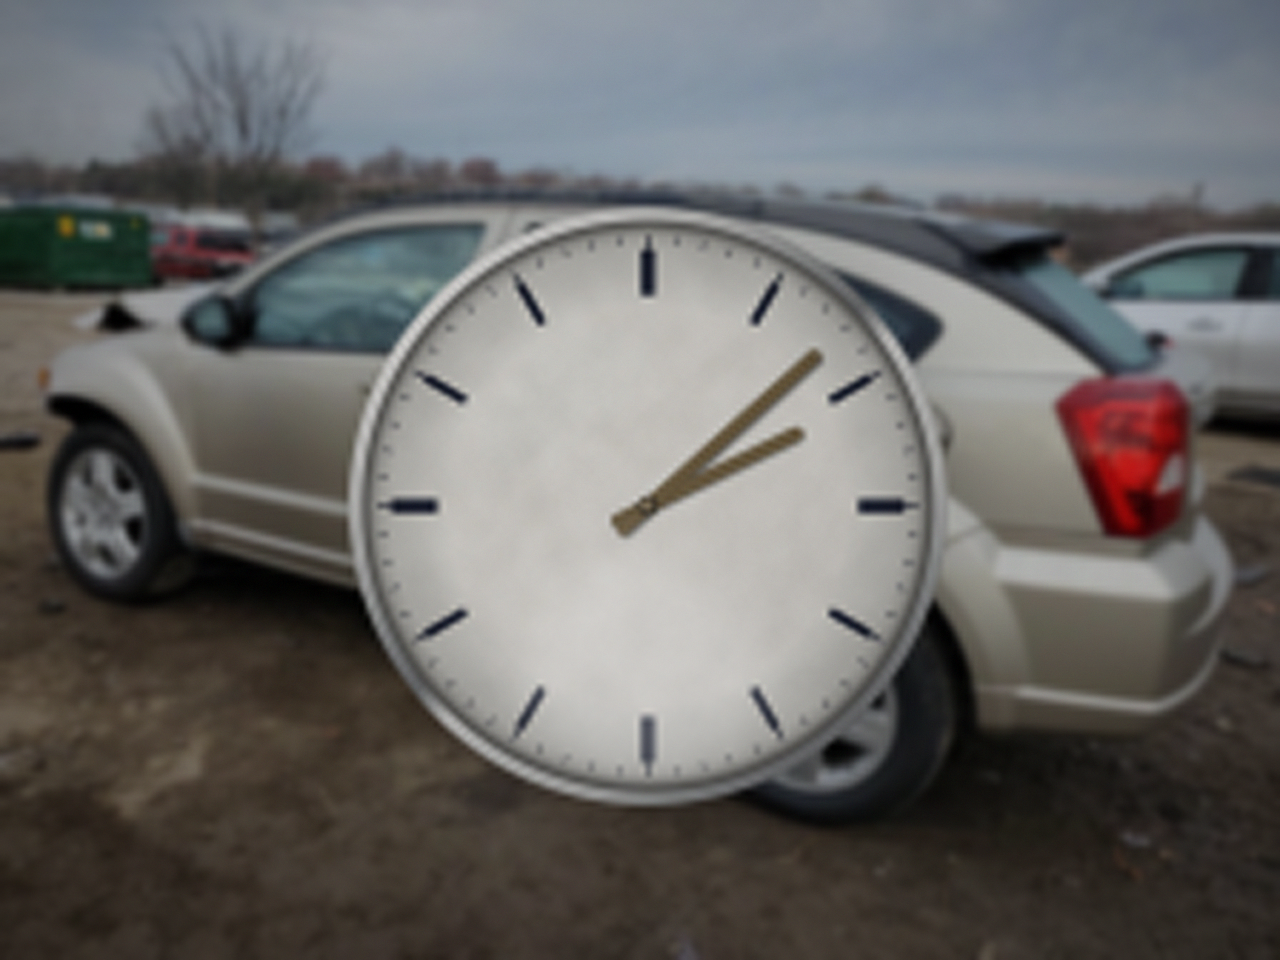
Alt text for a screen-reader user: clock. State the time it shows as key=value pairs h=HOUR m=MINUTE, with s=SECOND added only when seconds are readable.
h=2 m=8
